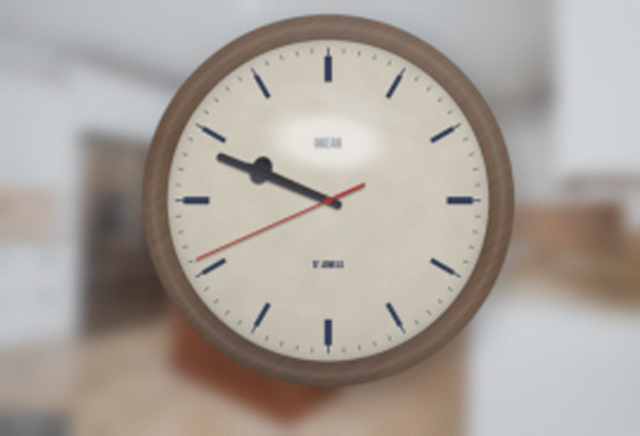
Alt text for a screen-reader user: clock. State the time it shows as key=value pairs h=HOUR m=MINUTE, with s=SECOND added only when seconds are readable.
h=9 m=48 s=41
